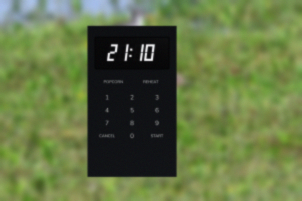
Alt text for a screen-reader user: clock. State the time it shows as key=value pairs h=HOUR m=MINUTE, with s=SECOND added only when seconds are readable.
h=21 m=10
